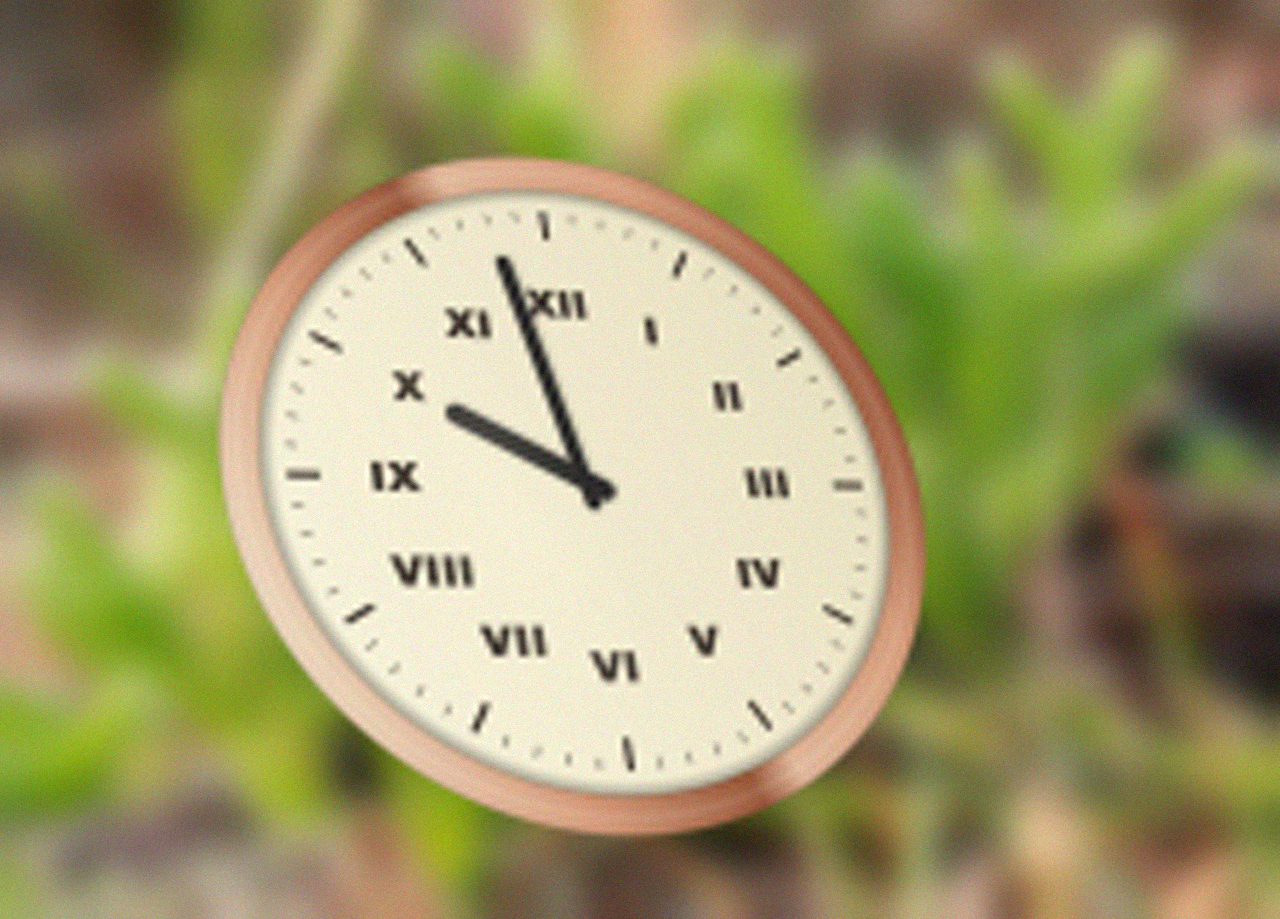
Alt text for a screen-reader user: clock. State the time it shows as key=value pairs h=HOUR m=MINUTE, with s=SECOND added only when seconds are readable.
h=9 m=58
